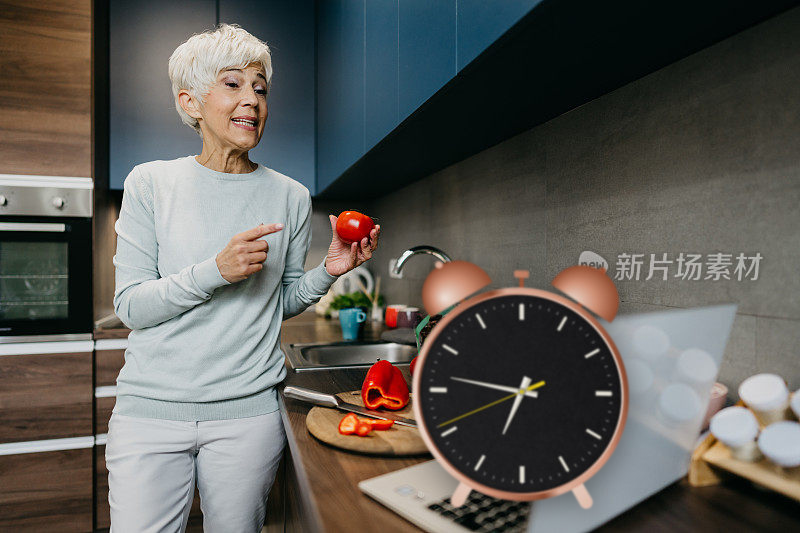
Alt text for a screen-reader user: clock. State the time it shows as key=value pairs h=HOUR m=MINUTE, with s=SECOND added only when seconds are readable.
h=6 m=46 s=41
